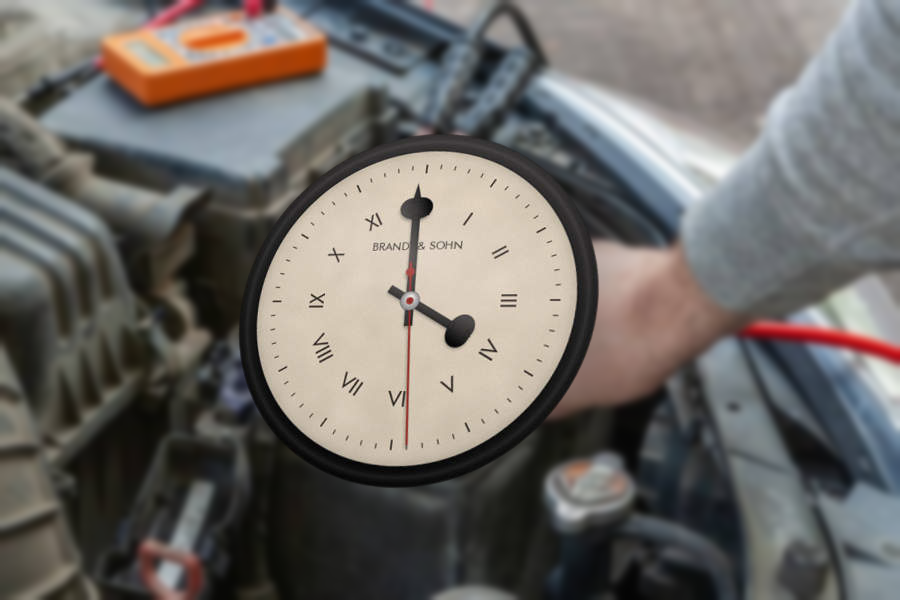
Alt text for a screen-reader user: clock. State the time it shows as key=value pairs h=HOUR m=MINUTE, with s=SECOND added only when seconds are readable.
h=3 m=59 s=29
